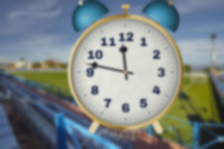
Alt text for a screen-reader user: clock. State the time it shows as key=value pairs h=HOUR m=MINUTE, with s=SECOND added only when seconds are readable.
h=11 m=47
